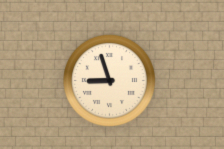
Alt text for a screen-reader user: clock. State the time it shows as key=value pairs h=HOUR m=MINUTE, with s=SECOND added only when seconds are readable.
h=8 m=57
